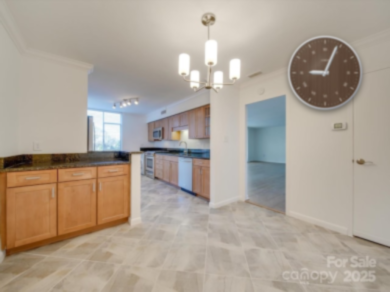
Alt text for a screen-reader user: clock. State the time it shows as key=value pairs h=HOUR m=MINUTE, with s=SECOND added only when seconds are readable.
h=9 m=4
